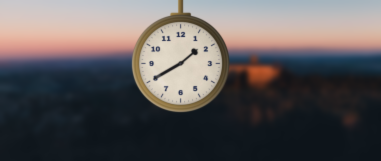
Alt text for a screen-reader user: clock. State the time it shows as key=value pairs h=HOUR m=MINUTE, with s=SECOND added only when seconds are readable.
h=1 m=40
